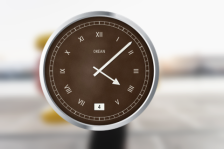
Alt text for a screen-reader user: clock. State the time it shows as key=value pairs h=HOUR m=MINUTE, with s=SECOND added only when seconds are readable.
h=4 m=8
